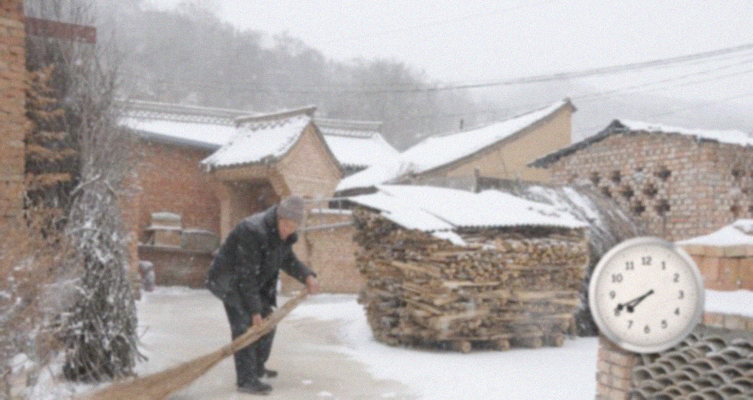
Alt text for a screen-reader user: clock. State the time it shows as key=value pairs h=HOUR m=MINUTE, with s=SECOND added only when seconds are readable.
h=7 m=41
